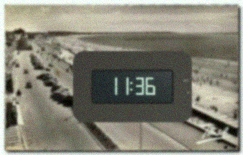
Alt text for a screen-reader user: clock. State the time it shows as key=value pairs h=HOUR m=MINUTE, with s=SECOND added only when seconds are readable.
h=11 m=36
